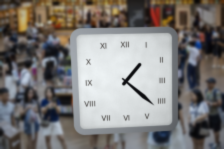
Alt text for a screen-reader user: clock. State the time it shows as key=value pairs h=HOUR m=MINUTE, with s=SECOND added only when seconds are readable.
h=1 m=22
